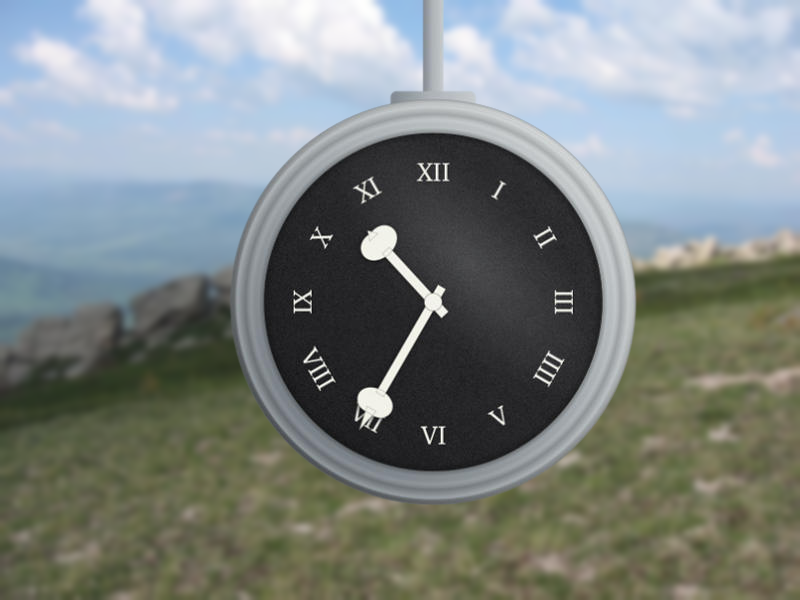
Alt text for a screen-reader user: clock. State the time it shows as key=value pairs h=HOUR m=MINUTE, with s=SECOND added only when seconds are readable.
h=10 m=35
